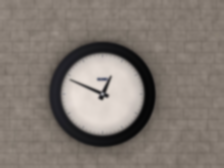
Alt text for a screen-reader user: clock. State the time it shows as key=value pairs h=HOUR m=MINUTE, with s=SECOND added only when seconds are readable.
h=12 m=49
